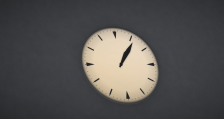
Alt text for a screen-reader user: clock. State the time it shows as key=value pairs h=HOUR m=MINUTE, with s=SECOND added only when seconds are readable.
h=1 m=6
